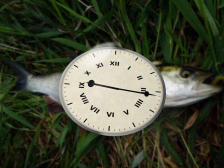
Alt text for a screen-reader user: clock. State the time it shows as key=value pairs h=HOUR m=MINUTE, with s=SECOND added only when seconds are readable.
h=9 m=16
